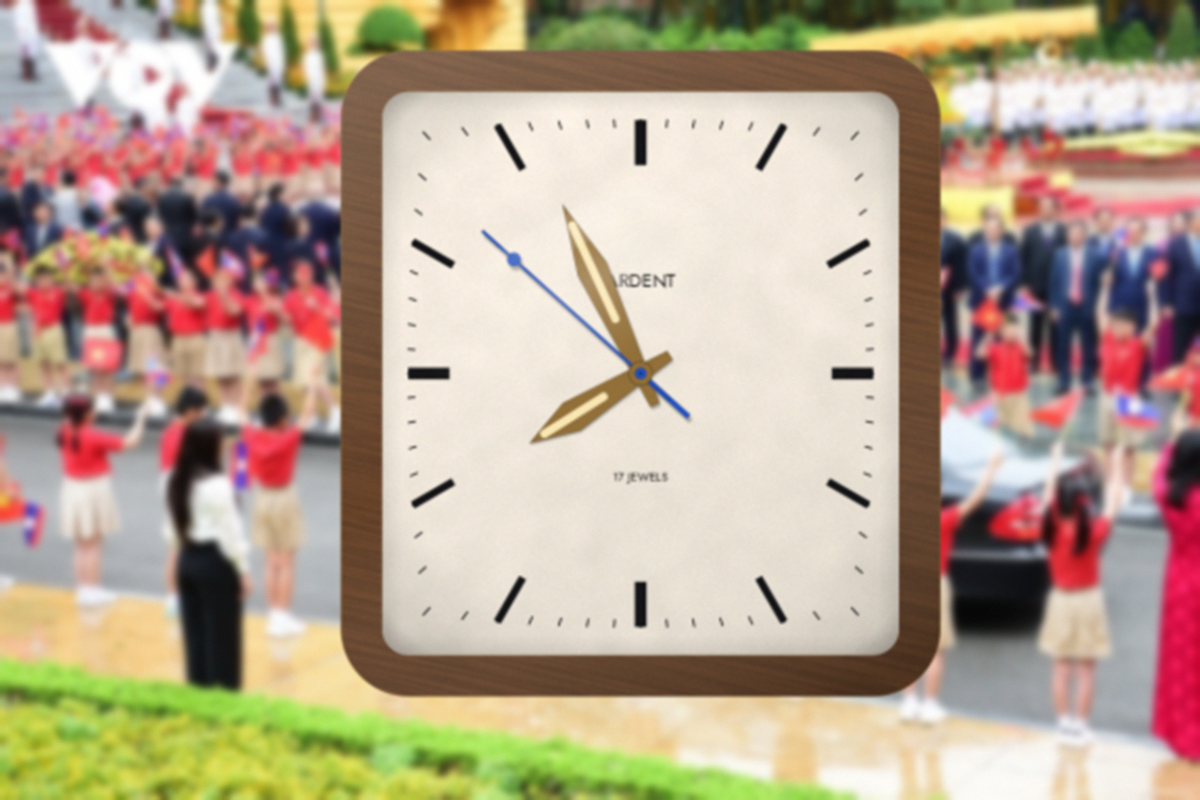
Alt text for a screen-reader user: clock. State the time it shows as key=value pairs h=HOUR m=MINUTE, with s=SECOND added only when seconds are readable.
h=7 m=55 s=52
